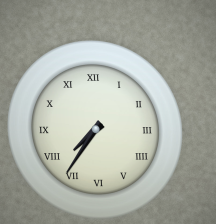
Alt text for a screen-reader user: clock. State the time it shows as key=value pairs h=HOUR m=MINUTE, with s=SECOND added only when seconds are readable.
h=7 m=36
